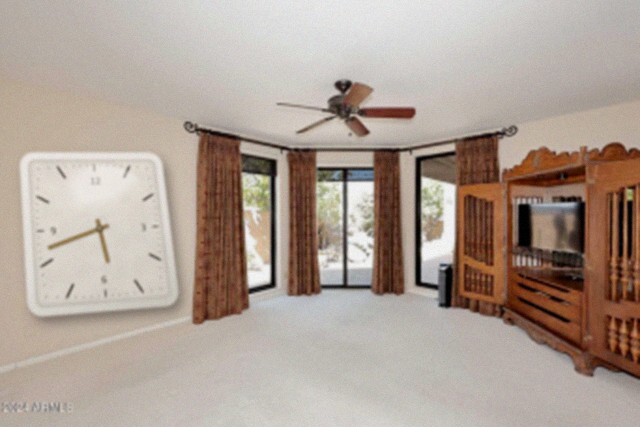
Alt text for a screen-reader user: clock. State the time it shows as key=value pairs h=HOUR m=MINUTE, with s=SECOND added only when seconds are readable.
h=5 m=42
